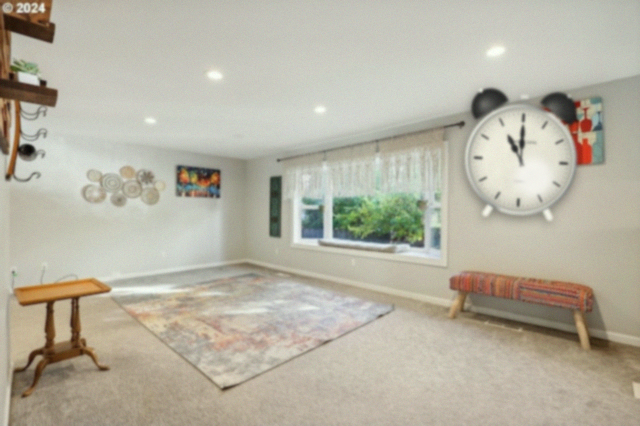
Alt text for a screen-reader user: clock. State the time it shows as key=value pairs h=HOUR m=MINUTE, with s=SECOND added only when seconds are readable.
h=11 m=0
